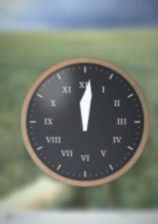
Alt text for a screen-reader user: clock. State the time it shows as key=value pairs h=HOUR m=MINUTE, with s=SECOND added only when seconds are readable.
h=12 m=1
